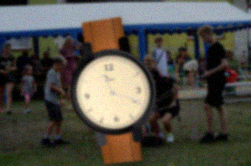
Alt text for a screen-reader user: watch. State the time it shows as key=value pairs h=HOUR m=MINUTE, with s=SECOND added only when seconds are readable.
h=11 m=19
